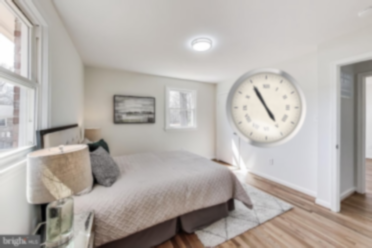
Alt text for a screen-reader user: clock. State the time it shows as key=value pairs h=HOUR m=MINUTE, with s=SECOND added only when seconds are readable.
h=4 m=55
